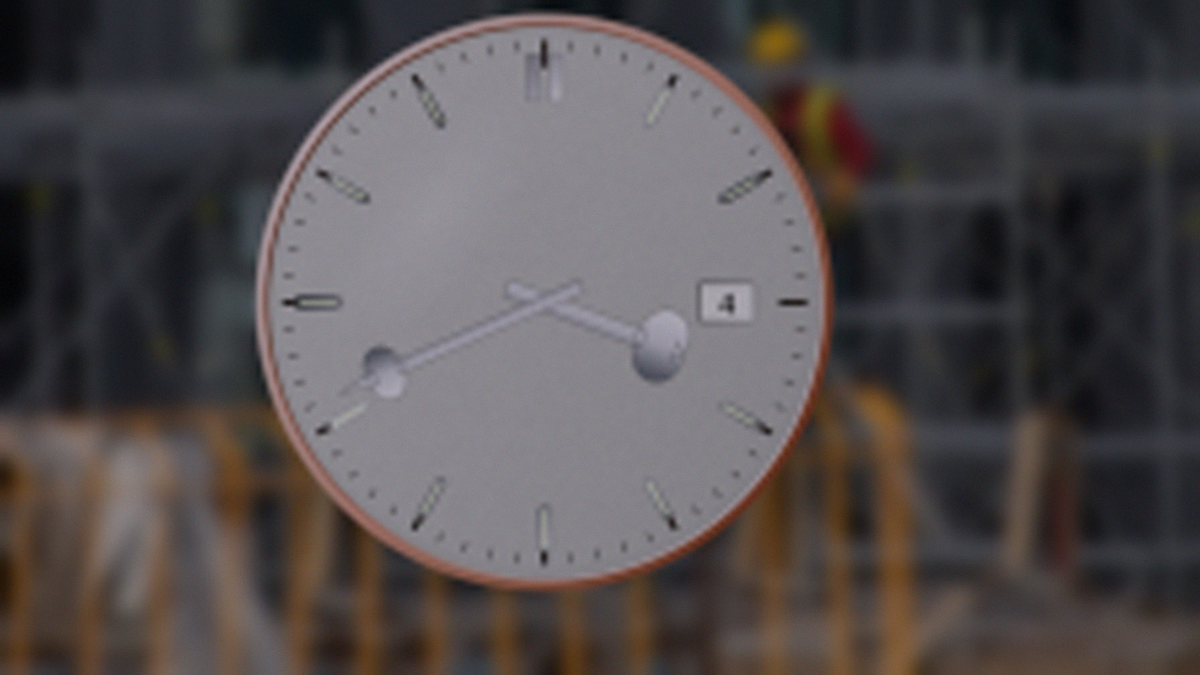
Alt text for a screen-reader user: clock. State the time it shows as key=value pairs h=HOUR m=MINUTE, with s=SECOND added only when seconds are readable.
h=3 m=41
